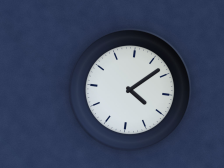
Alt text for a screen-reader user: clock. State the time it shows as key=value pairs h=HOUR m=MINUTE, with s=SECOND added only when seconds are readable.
h=4 m=8
